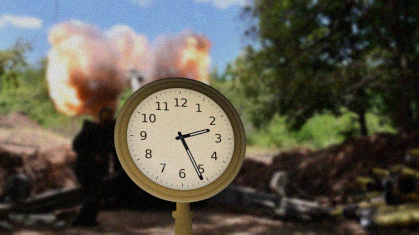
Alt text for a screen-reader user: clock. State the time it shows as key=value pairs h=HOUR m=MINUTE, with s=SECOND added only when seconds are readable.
h=2 m=26
